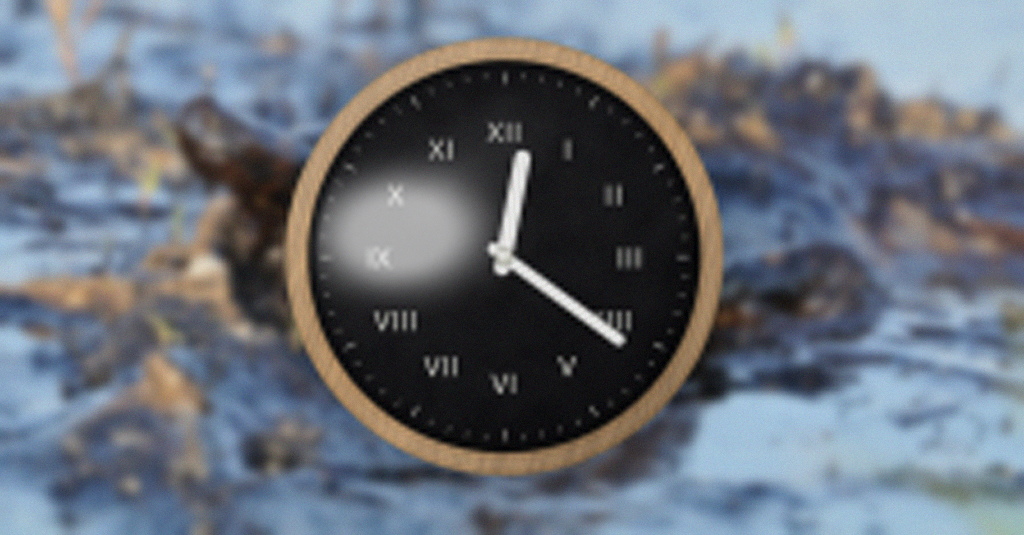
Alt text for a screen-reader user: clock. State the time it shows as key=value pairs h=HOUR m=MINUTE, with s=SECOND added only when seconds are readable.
h=12 m=21
